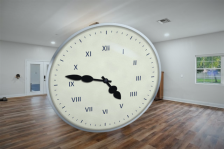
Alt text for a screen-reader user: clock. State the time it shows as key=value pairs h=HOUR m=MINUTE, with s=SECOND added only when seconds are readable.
h=4 m=47
